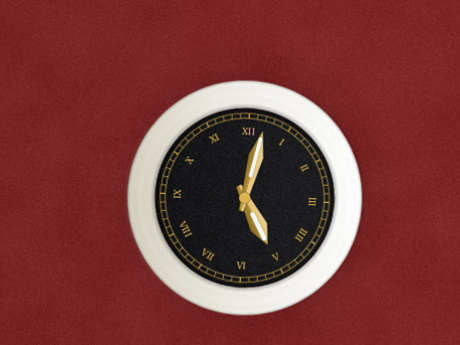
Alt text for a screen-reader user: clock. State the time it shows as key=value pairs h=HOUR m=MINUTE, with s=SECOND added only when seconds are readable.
h=5 m=2
